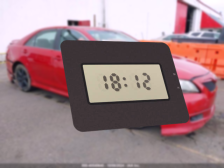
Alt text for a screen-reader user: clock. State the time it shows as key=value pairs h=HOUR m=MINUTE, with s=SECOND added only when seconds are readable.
h=18 m=12
